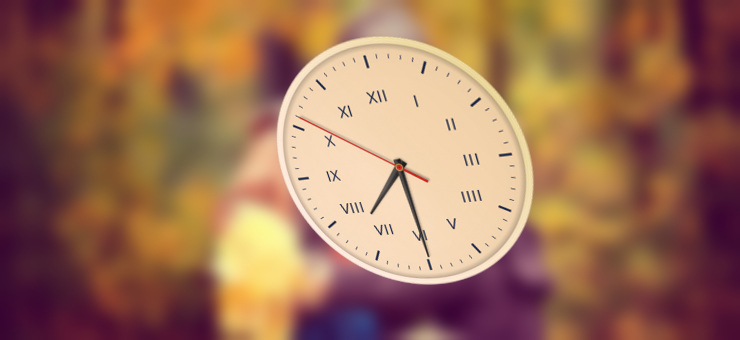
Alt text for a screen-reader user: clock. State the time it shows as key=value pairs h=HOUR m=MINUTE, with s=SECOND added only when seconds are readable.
h=7 m=29 s=51
